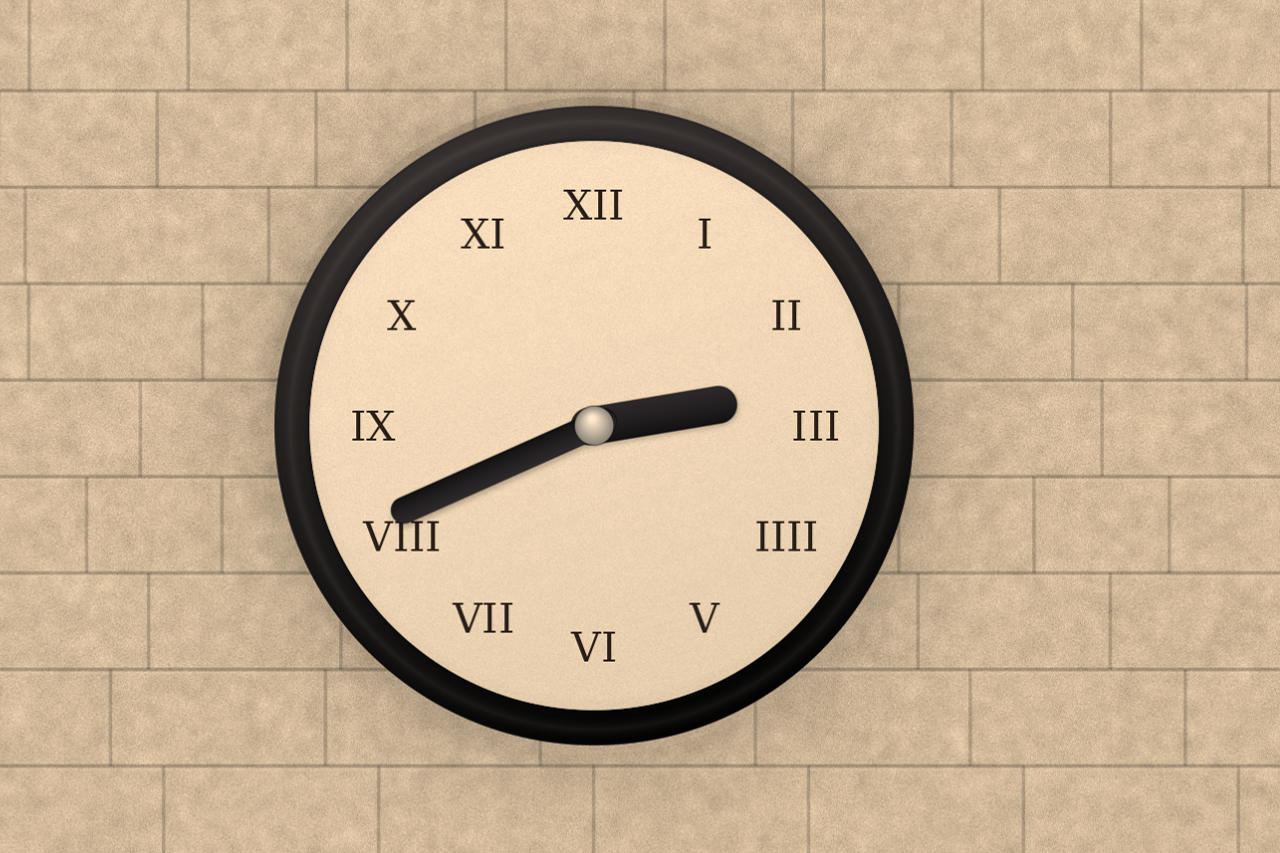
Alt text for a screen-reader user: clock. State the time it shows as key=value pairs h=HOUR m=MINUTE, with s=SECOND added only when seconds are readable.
h=2 m=41
